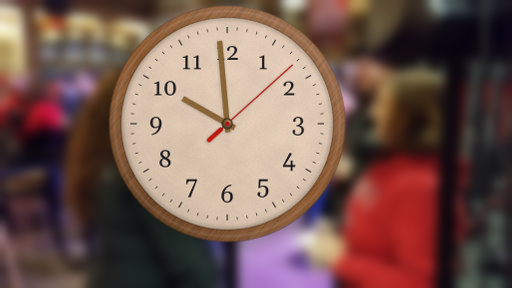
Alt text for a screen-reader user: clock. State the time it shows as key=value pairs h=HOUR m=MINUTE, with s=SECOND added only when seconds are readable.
h=9 m=59 s=8
